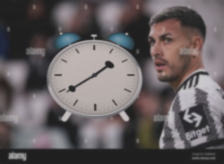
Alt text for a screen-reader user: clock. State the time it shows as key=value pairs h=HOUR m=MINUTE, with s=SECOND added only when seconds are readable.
h=1 m=39
